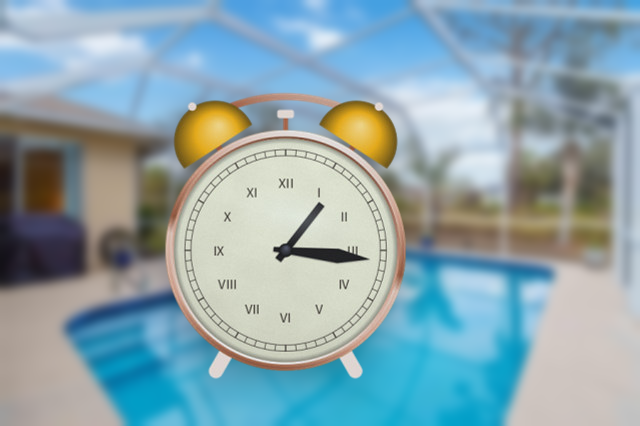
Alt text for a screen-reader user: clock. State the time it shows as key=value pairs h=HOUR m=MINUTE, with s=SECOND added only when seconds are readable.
h=1 m=16
